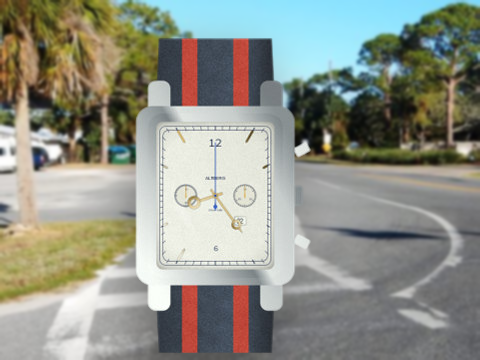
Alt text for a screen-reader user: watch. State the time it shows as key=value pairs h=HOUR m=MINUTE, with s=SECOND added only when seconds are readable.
h=8 m=24
